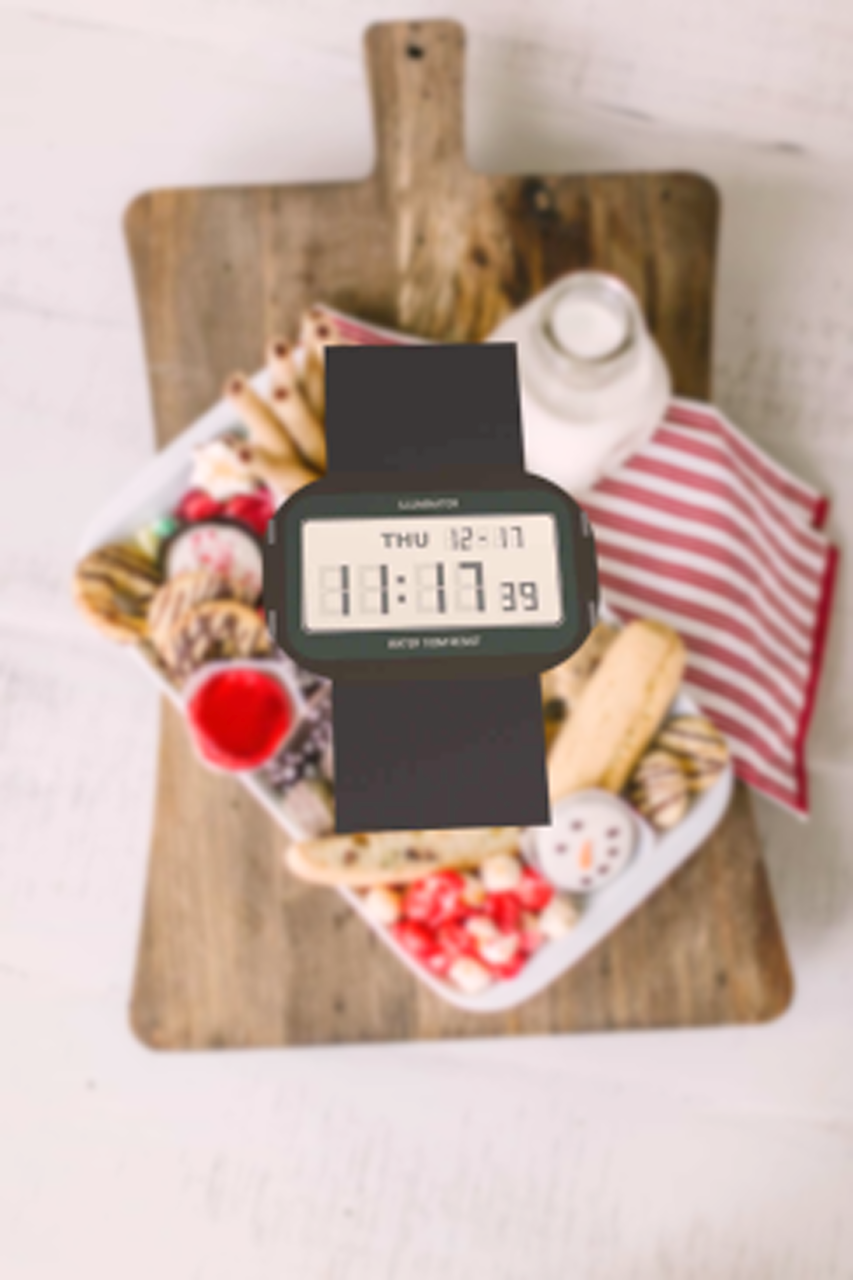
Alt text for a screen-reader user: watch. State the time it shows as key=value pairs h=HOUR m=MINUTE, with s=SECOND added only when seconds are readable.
h=11 m=17 s=39
